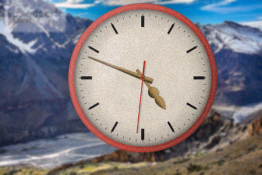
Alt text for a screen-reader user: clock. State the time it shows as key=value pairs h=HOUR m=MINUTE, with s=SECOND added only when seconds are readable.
h=4 m=48 s=31
